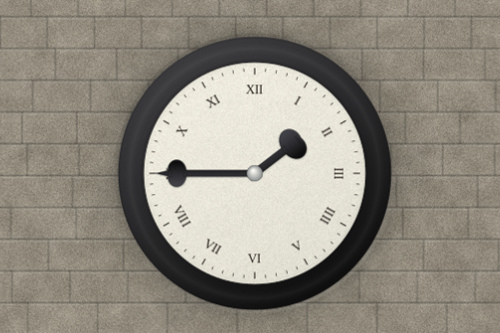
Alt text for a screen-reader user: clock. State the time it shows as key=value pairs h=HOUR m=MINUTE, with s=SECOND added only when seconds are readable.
h=1 m=45
